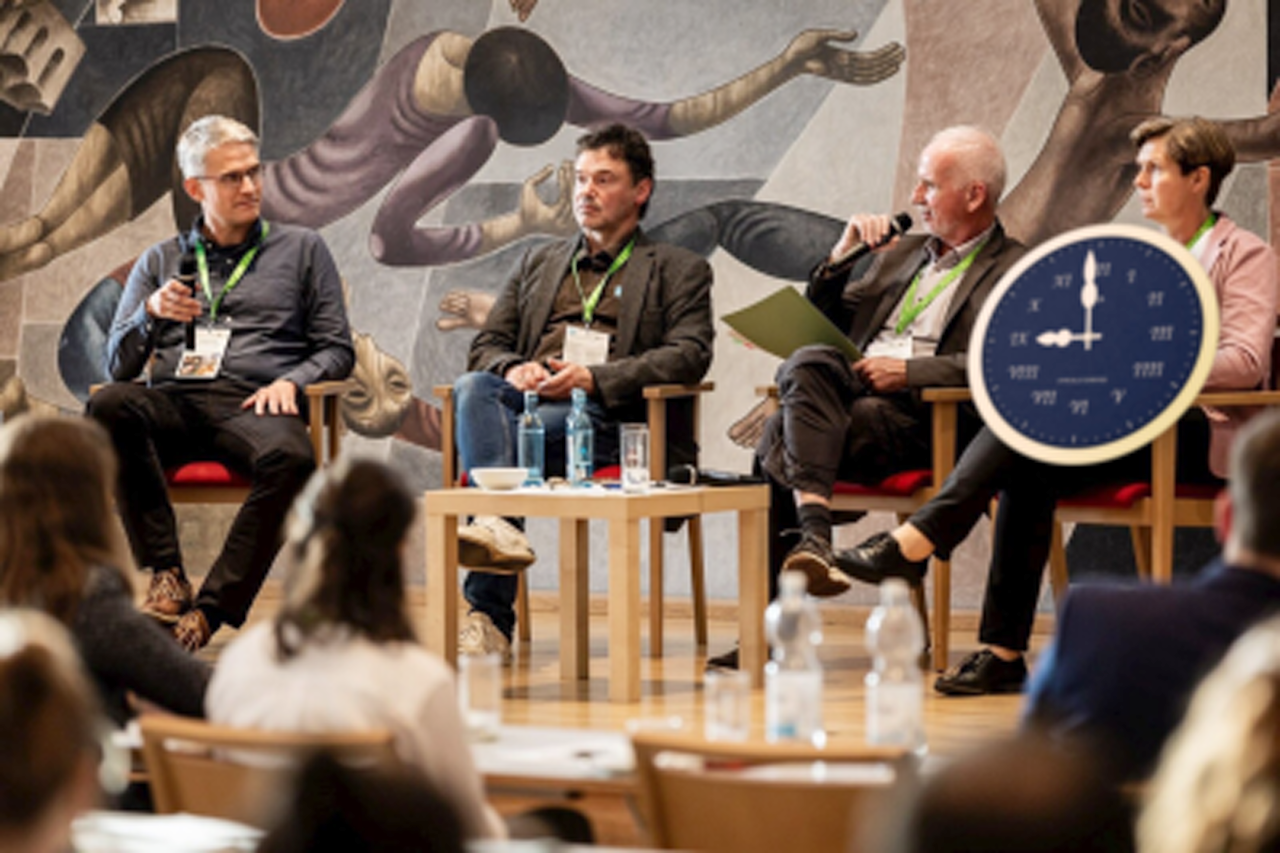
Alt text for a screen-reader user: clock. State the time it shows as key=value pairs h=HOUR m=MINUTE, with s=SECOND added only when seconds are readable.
h=8 m=59
